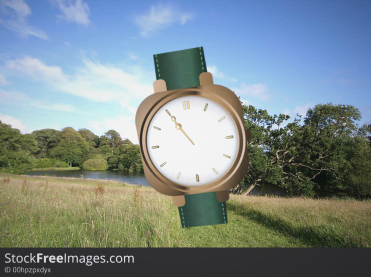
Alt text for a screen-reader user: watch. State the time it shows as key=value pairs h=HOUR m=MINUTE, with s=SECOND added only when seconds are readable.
h=10 m=55
